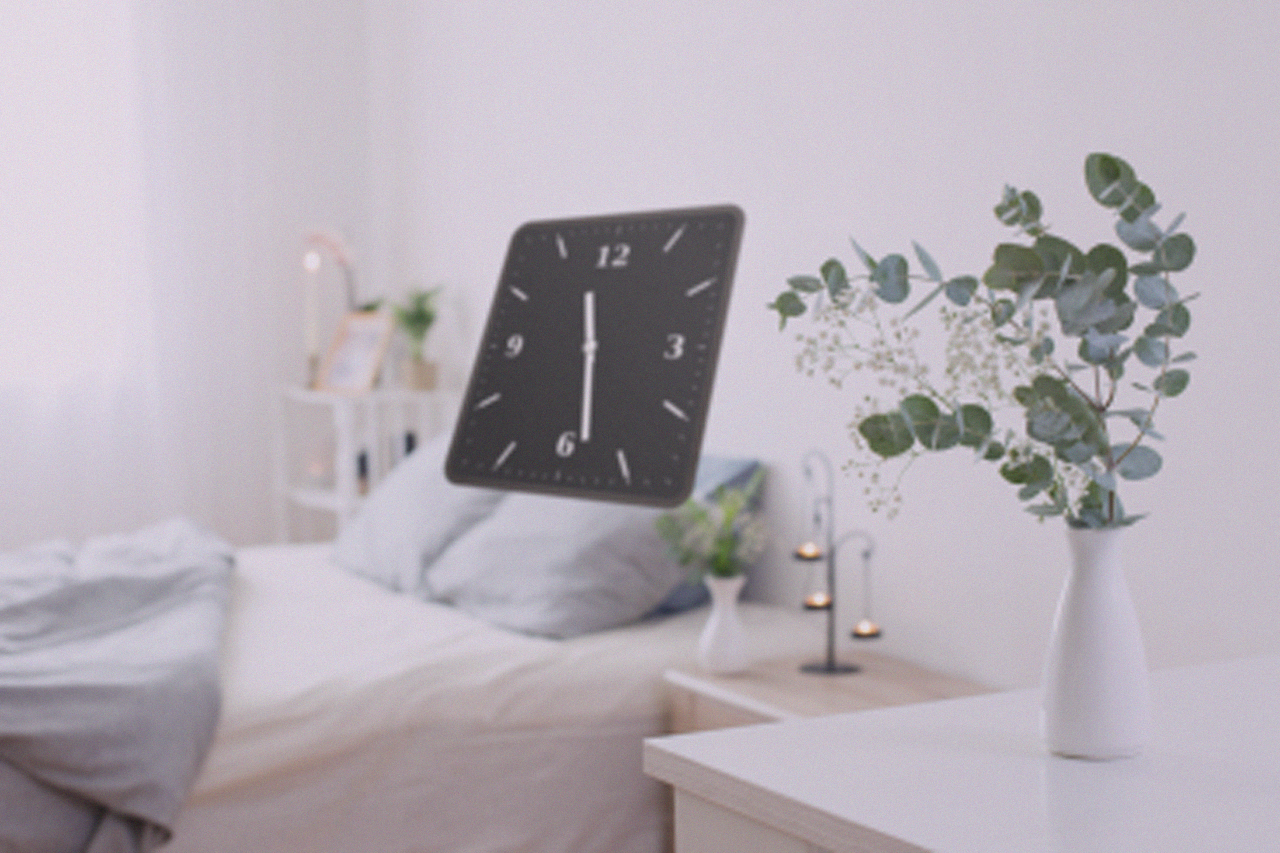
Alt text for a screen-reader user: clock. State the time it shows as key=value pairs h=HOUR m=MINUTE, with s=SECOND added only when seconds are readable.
h=11 m=28
